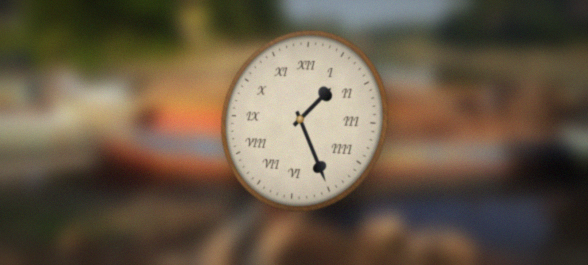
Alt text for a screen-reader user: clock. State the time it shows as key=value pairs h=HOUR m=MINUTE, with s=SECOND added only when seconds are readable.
h=1 m=25
